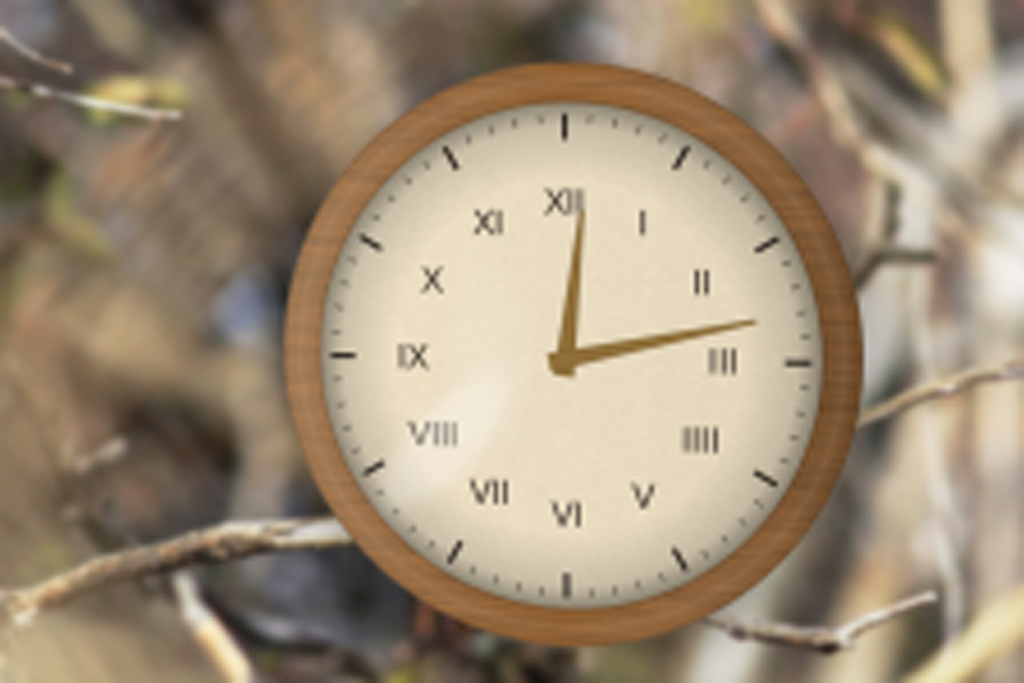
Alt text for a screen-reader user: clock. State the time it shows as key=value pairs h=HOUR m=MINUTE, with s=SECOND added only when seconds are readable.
h=12 m=13
